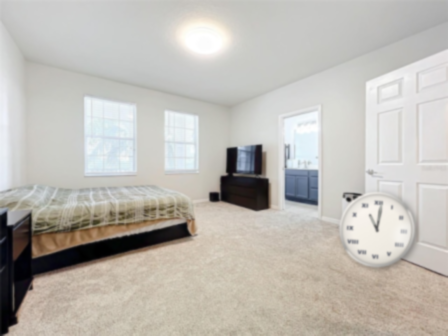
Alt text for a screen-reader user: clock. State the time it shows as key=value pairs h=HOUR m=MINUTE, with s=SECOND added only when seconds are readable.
h=11 m=1
